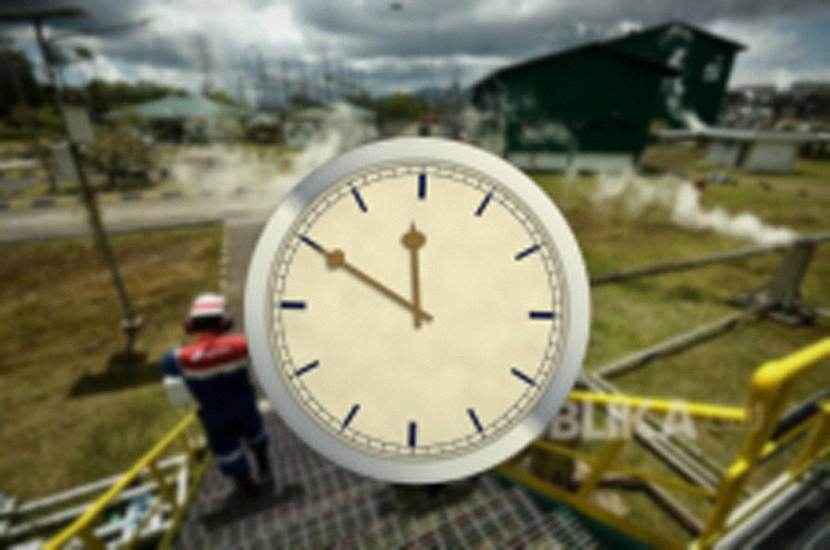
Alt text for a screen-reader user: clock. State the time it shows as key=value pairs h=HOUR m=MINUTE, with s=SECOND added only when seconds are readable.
h=11 m=50
